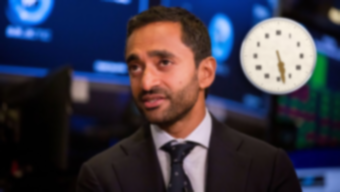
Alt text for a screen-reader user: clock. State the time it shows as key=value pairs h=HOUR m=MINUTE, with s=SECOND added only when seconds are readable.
h=5 m=28
